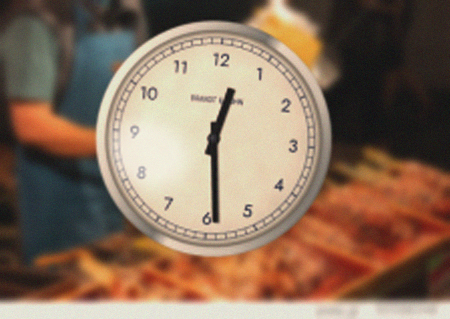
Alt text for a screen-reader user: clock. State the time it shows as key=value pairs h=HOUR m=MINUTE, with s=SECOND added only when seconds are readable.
h=12 m=29
